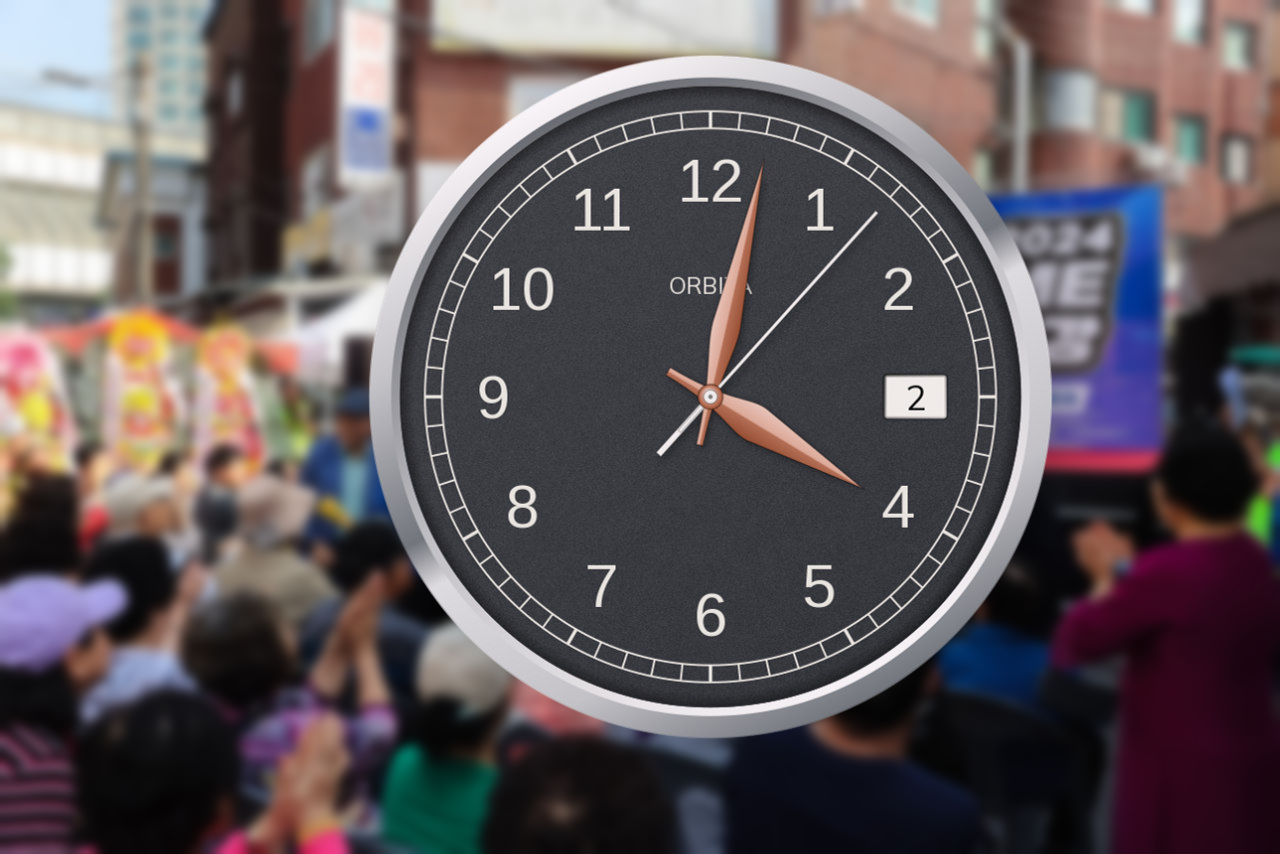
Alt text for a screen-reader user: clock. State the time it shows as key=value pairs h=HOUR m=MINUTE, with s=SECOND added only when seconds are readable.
h=4 m=2 s=7
